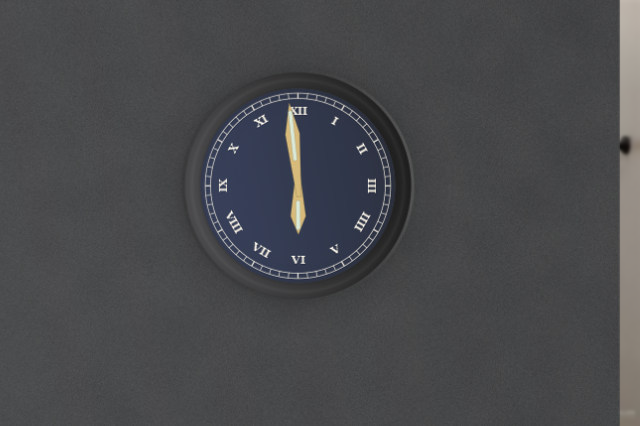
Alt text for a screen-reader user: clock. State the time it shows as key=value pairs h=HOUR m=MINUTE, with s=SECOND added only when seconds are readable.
h=5 m=59
